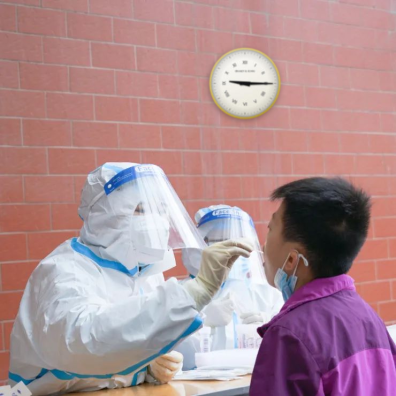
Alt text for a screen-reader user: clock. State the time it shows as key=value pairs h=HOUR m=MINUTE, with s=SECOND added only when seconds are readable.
h=9 m=15
